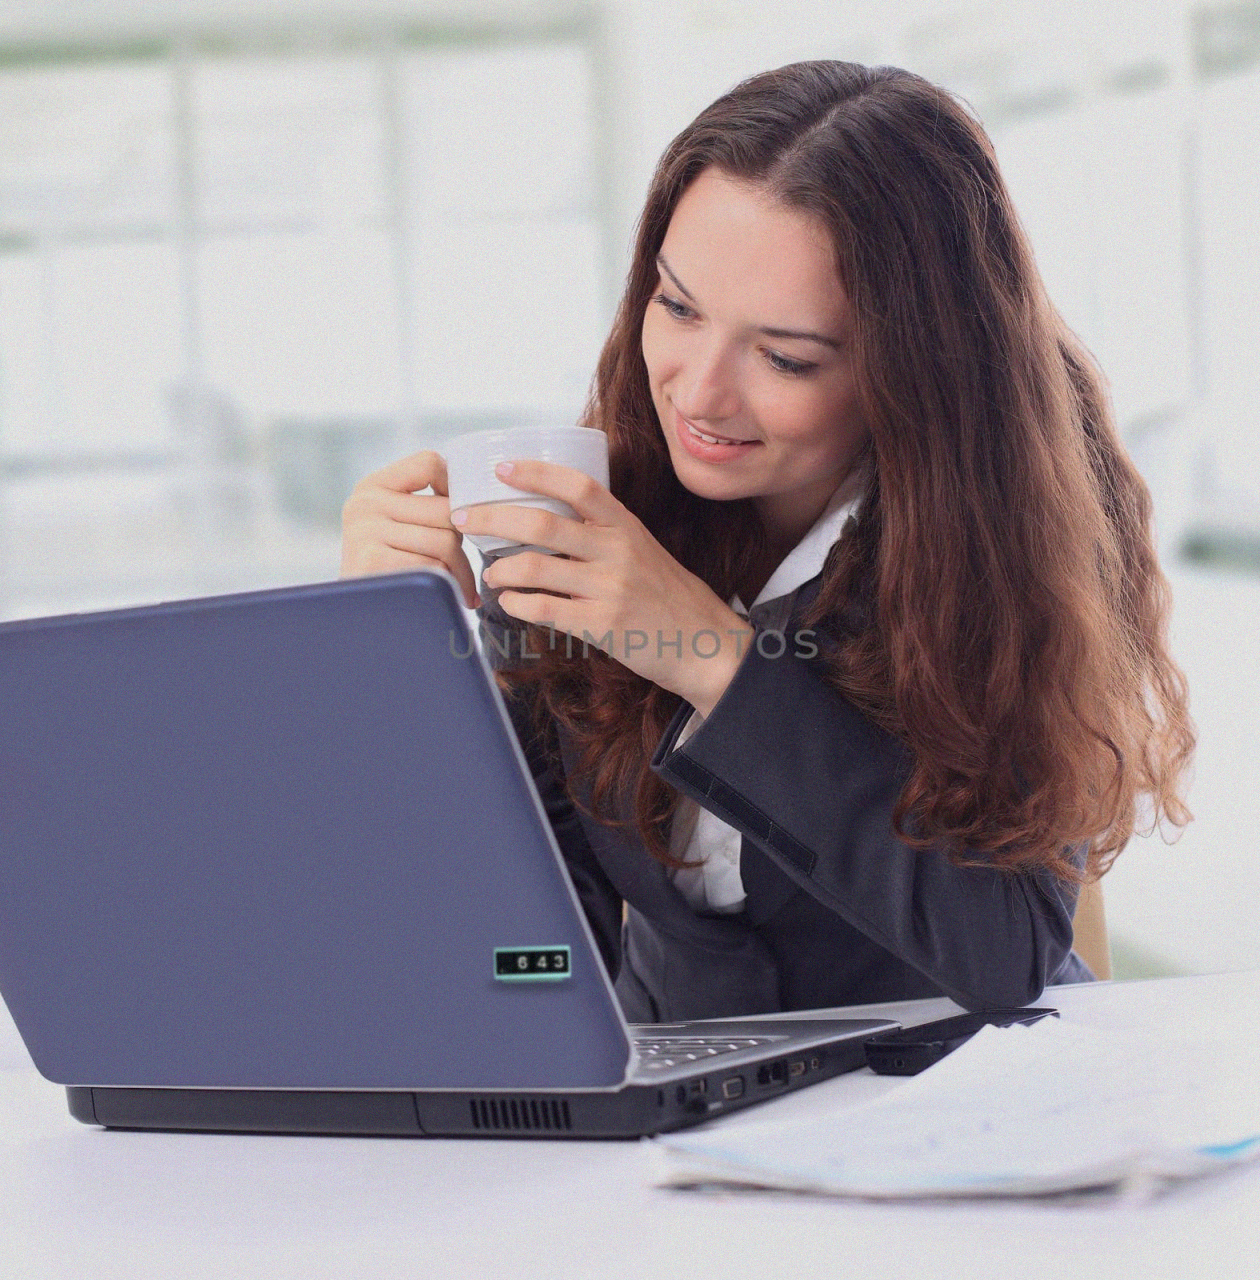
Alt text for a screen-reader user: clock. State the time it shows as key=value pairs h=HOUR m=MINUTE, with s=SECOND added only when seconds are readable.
h=6 m=43
